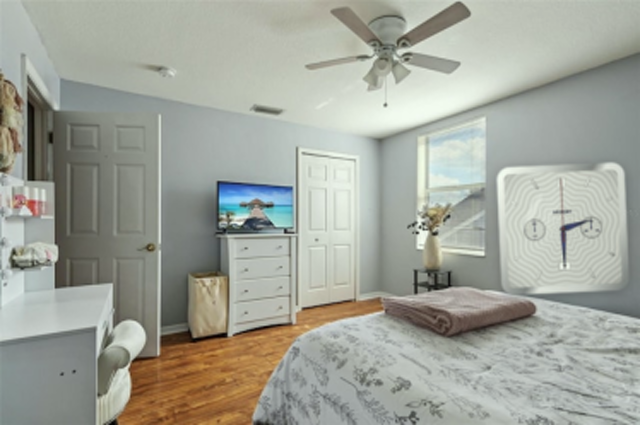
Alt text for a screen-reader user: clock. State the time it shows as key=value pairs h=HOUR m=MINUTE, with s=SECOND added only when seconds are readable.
h=2 m=30
